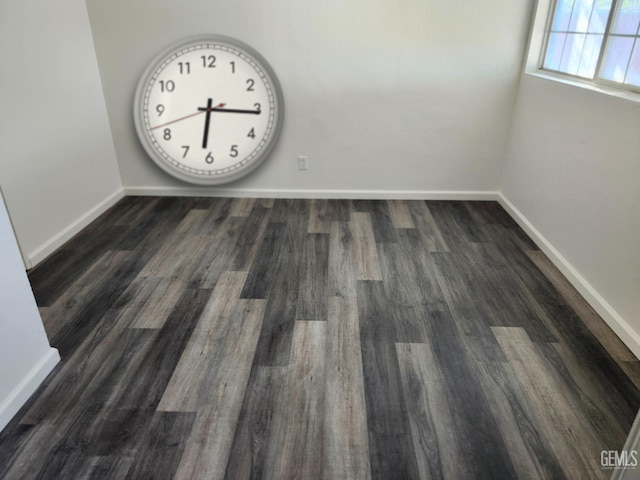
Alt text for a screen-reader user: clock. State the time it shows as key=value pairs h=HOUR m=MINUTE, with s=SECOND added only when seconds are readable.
h=6 m=15 s=42
